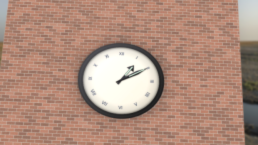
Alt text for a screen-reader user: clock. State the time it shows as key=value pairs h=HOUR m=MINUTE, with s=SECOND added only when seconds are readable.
h=1 m=10
